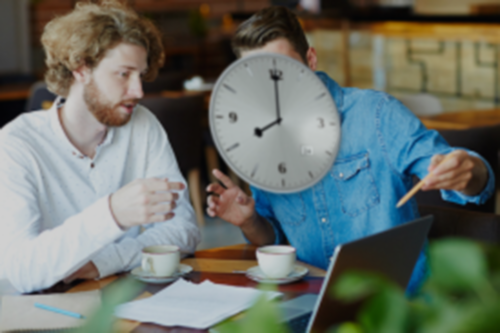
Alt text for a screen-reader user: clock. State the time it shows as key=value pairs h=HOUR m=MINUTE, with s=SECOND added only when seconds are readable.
h=8 m=0
